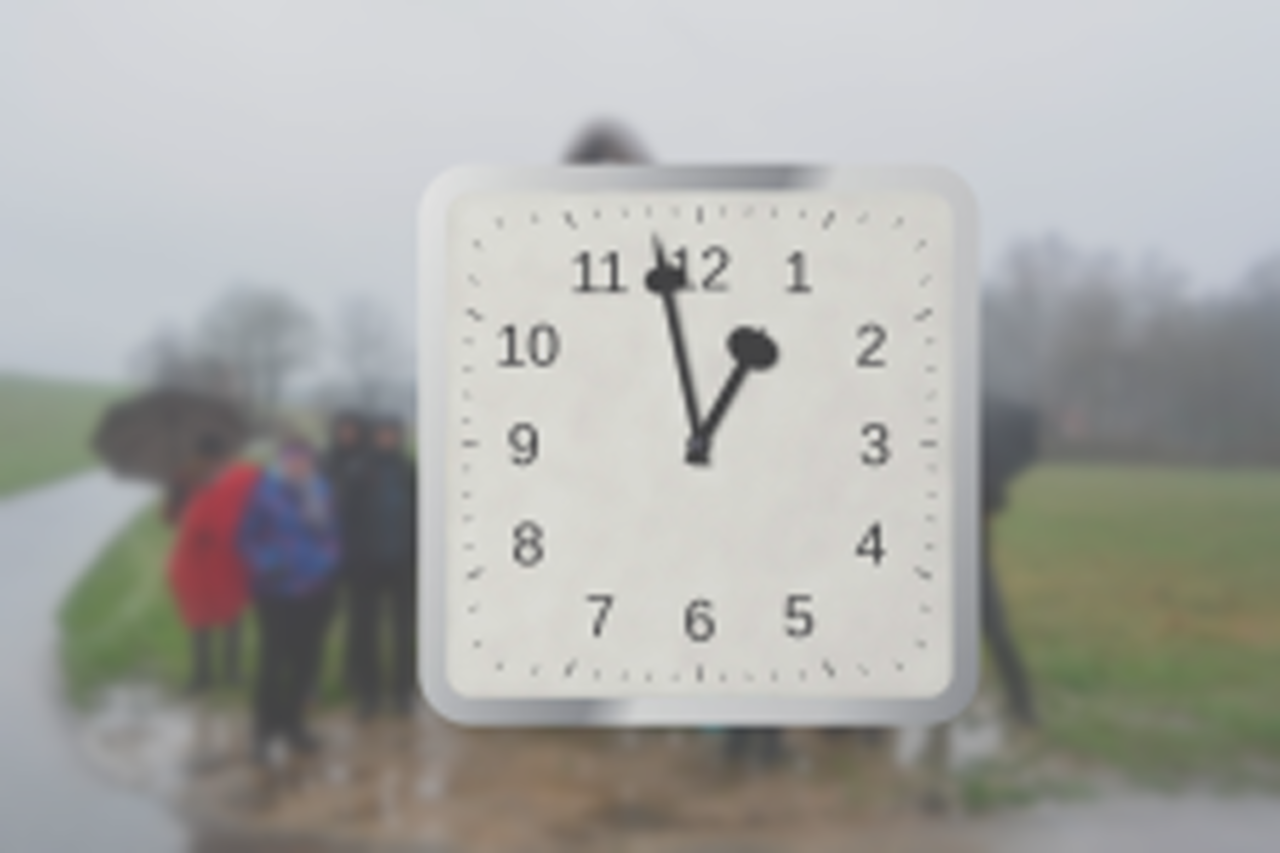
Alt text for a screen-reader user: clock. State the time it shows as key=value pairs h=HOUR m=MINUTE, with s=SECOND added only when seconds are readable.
h=12 m=58
